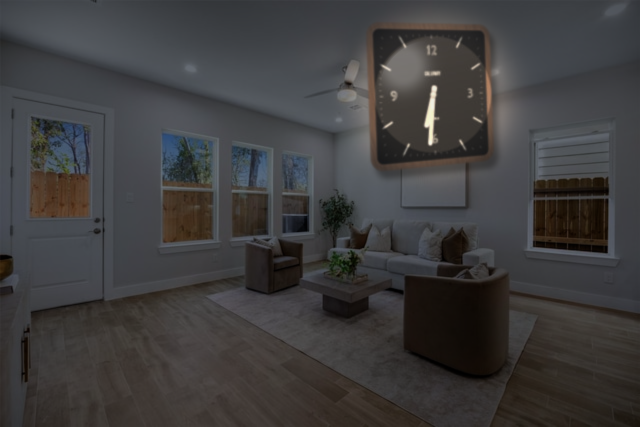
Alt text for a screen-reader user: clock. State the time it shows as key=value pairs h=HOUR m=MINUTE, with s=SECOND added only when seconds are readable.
h=6 m=31
